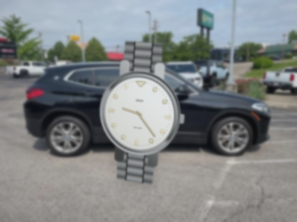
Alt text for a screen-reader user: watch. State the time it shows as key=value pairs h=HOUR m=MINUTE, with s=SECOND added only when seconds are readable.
h=9 m=23
